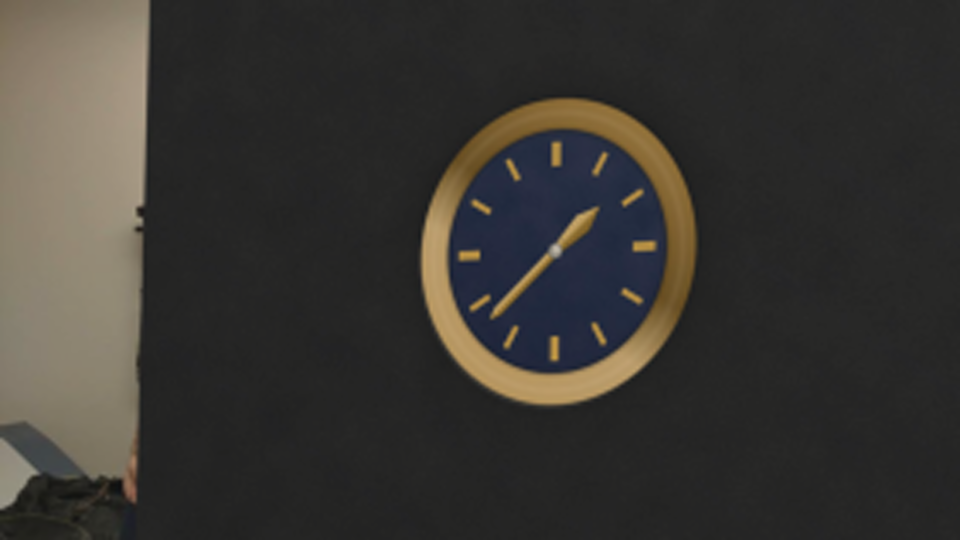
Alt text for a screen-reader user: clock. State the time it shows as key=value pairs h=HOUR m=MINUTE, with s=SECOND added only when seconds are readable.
h=1 m=38
